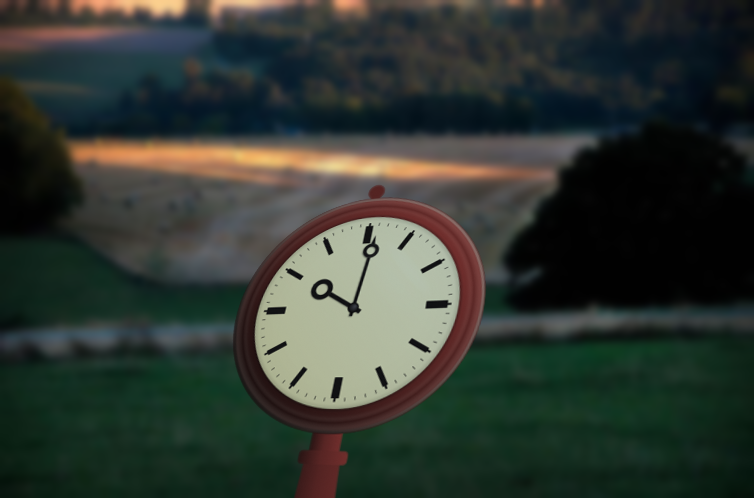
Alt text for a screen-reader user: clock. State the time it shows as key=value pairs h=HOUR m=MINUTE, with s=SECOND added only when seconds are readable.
h=10 m=1
